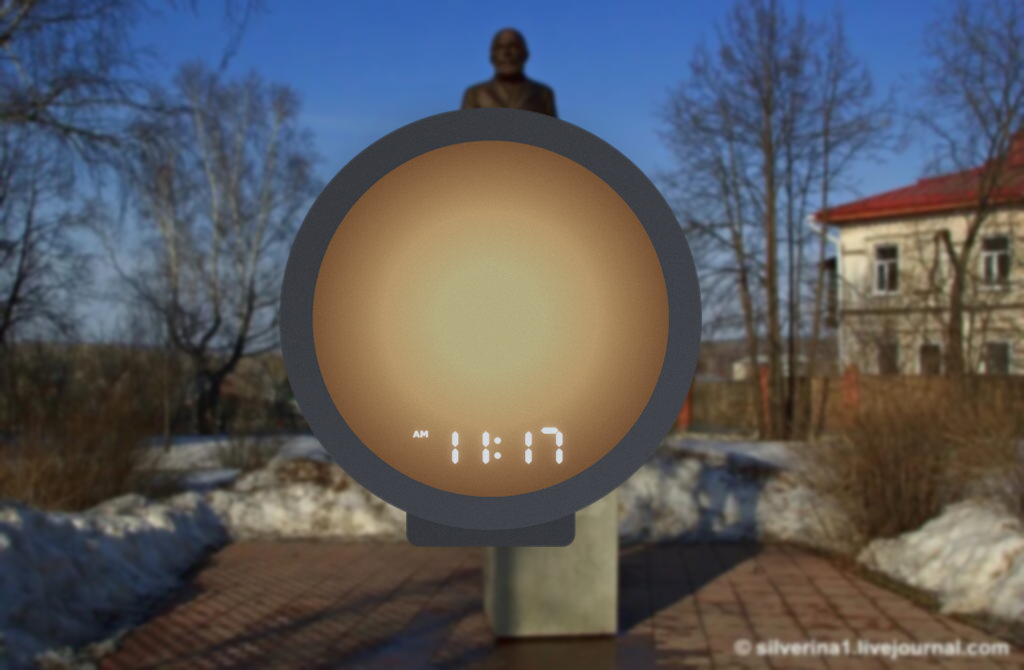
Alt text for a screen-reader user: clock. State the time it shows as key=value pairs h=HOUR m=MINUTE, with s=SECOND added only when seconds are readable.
h=11 m=17
